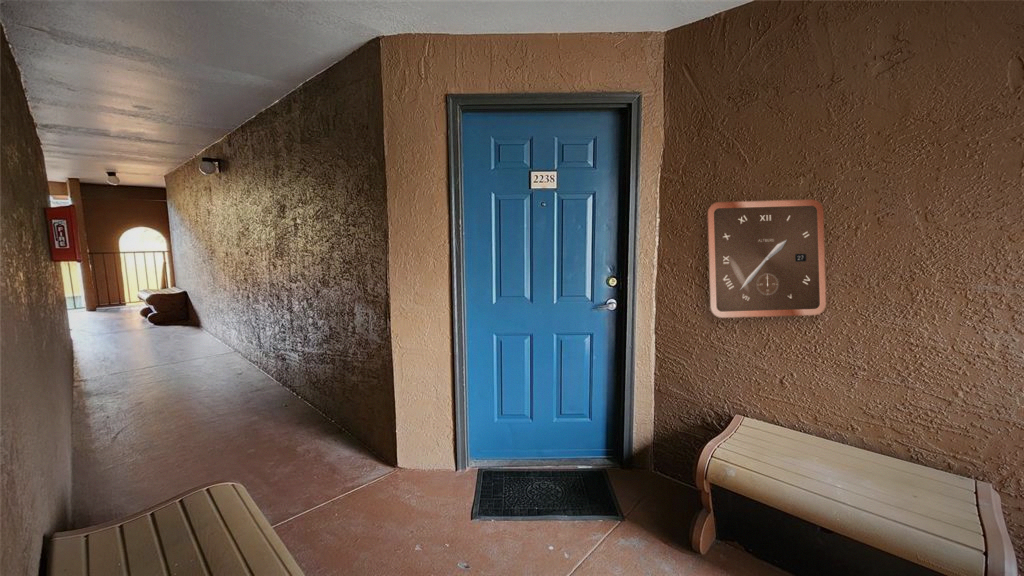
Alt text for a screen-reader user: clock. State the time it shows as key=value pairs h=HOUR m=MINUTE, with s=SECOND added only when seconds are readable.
h=1 m=37
